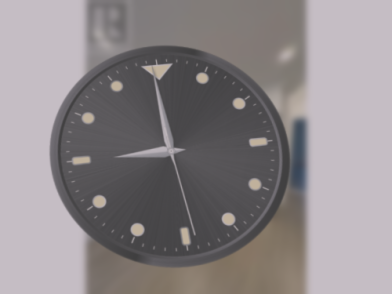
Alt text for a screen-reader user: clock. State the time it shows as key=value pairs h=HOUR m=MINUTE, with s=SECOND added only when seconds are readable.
h=8 m=59 s=29
